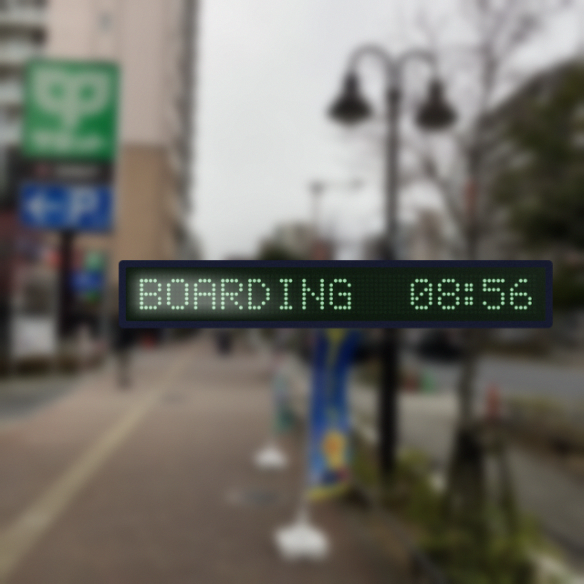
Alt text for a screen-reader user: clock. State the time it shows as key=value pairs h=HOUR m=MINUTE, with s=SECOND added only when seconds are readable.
h=8 m=56
